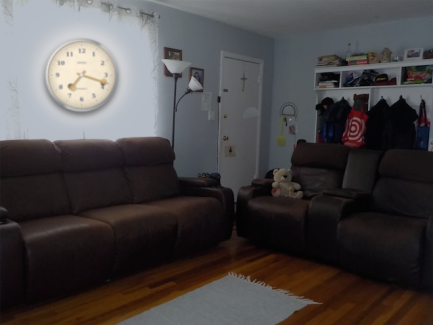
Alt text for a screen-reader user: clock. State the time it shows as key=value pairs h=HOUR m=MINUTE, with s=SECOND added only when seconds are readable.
h=7 m=18
